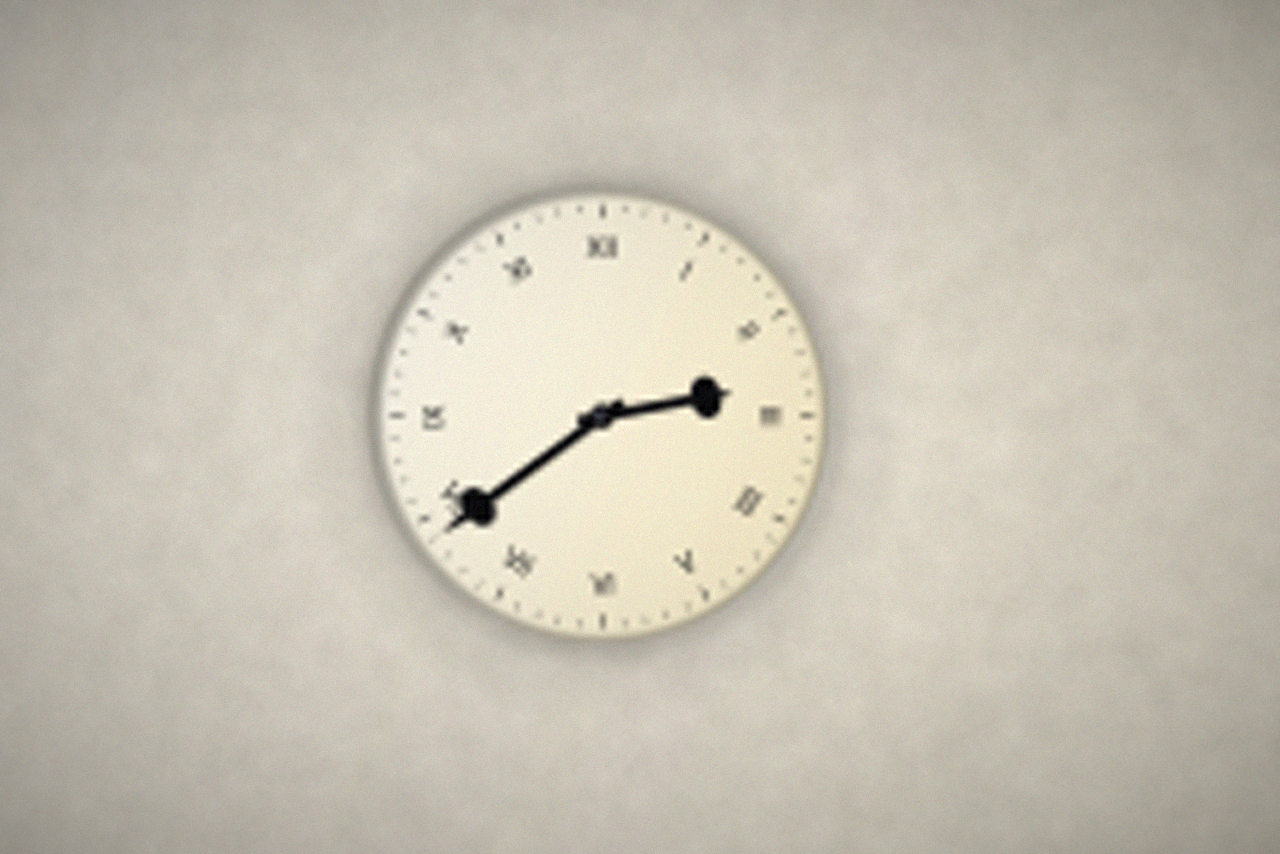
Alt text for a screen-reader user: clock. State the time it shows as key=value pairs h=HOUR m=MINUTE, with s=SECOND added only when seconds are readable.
h=2 m=39
